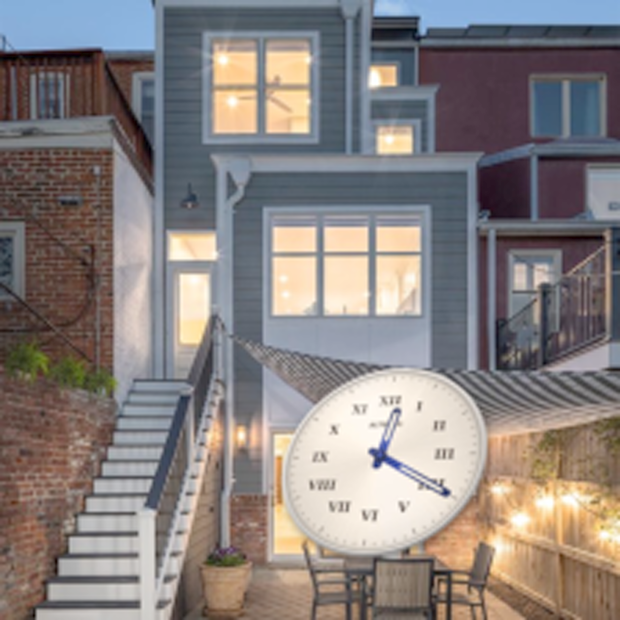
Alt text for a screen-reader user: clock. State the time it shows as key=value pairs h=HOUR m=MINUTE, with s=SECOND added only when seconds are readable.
h=12 m=20
